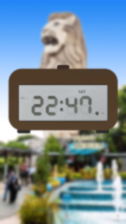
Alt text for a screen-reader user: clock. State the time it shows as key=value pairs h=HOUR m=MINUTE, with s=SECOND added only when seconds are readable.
h=22 m=47
